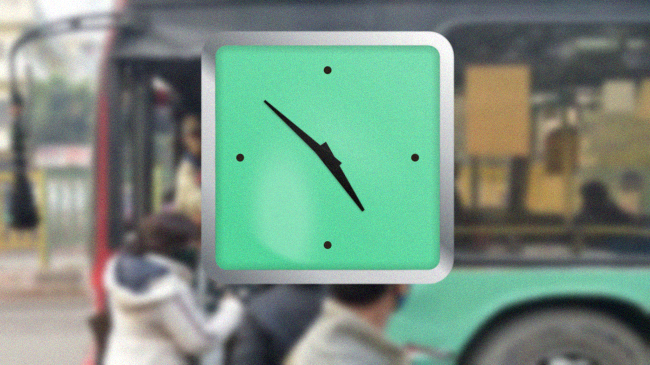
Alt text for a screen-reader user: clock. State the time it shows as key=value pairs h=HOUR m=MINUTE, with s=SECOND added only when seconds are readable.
h=4 m=52
